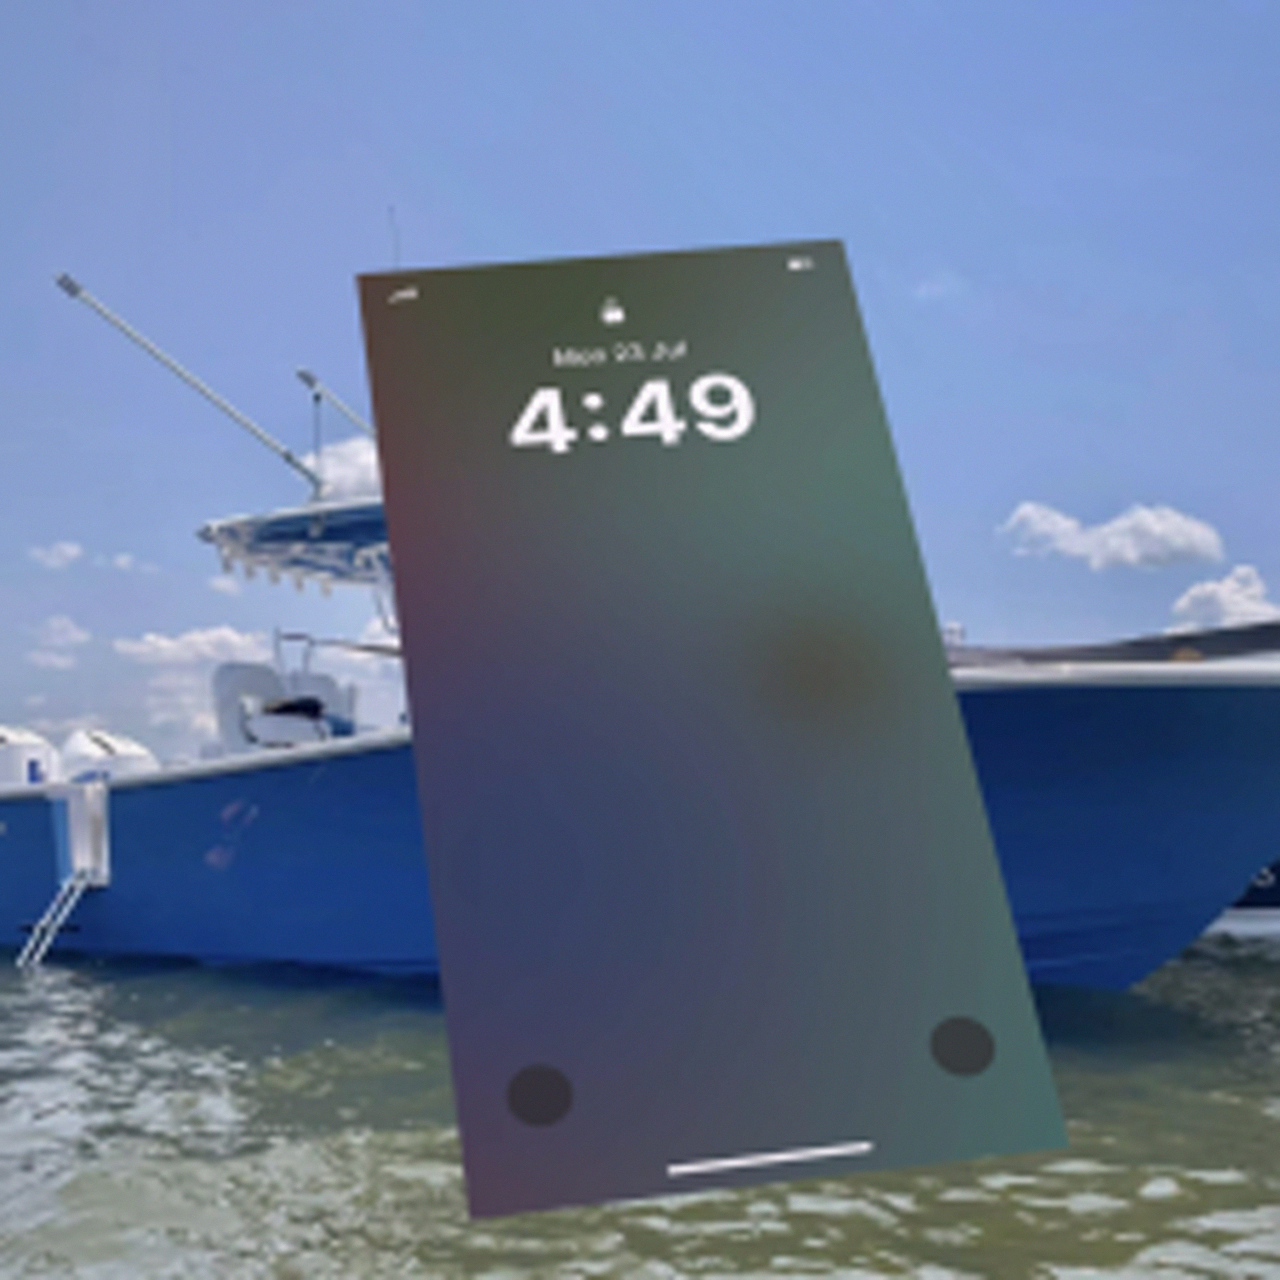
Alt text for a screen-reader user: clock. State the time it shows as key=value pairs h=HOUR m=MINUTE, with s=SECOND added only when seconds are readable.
h=4 m=49
